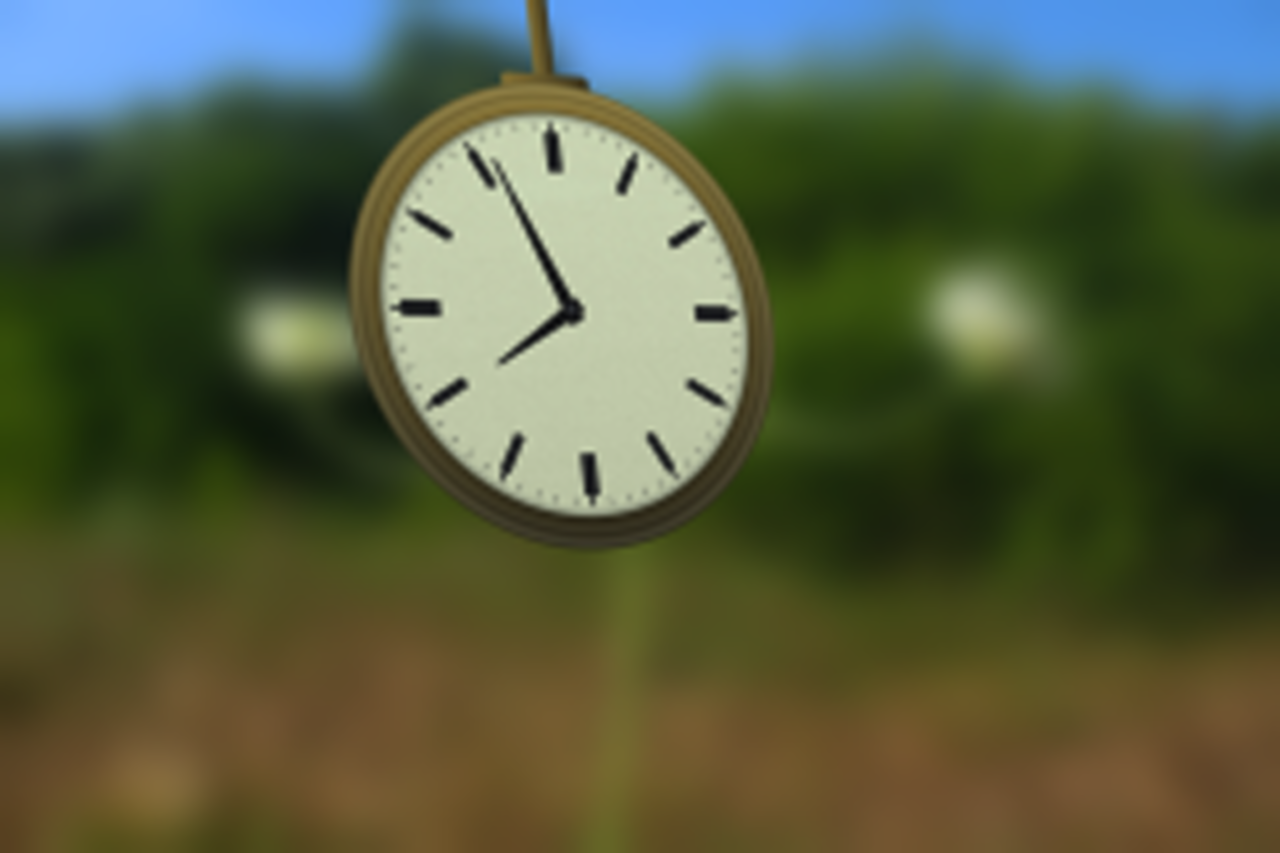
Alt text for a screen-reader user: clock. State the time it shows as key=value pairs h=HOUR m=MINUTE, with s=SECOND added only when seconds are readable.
h=7 m=56
